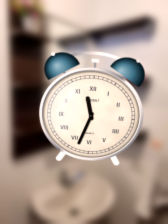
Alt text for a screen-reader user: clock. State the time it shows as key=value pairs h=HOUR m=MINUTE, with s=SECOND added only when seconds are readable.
h=11 m=33
